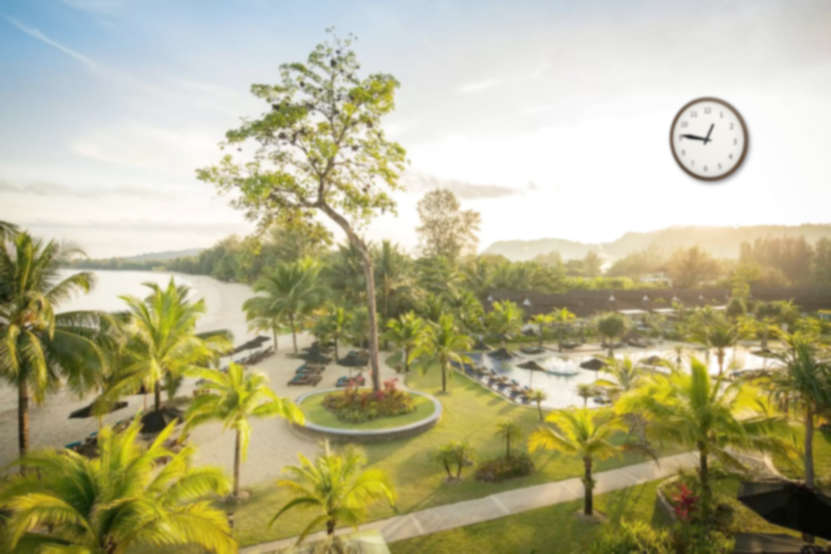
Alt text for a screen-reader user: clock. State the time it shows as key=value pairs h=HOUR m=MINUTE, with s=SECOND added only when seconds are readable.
h=12 m=46
